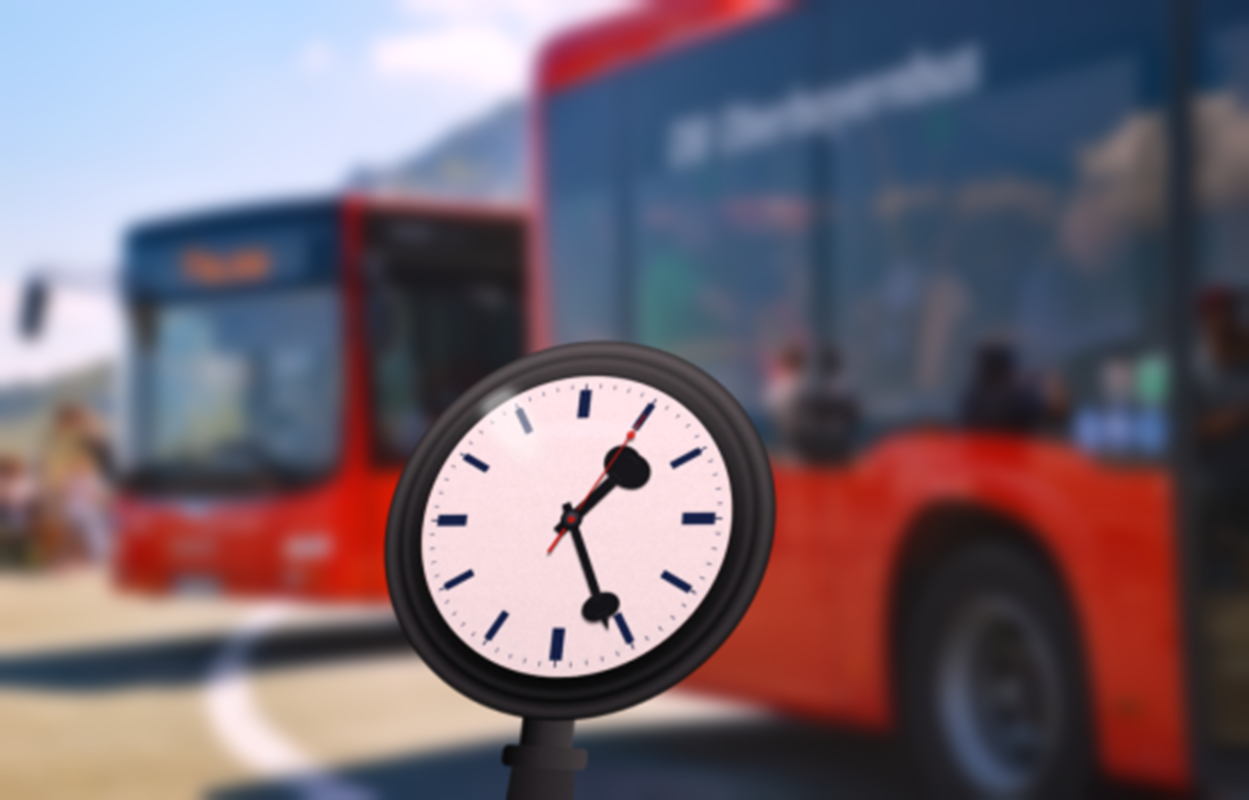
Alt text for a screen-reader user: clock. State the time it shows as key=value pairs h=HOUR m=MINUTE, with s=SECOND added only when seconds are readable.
h=1 m=26 s=5
